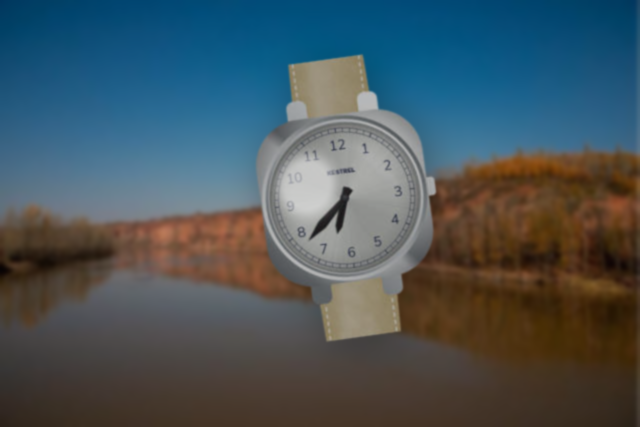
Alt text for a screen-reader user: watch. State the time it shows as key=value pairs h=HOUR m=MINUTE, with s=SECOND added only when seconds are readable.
h=6 m=38
